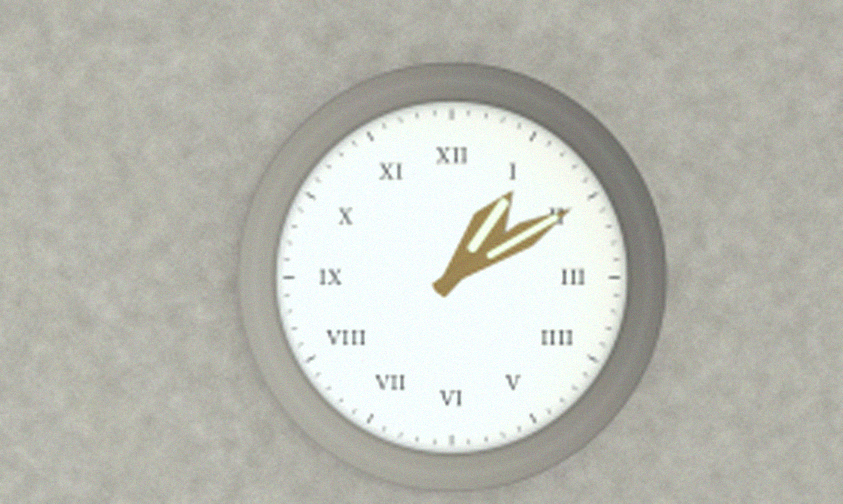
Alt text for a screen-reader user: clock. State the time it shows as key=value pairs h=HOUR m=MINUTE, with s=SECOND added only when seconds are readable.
h=1 m=10
